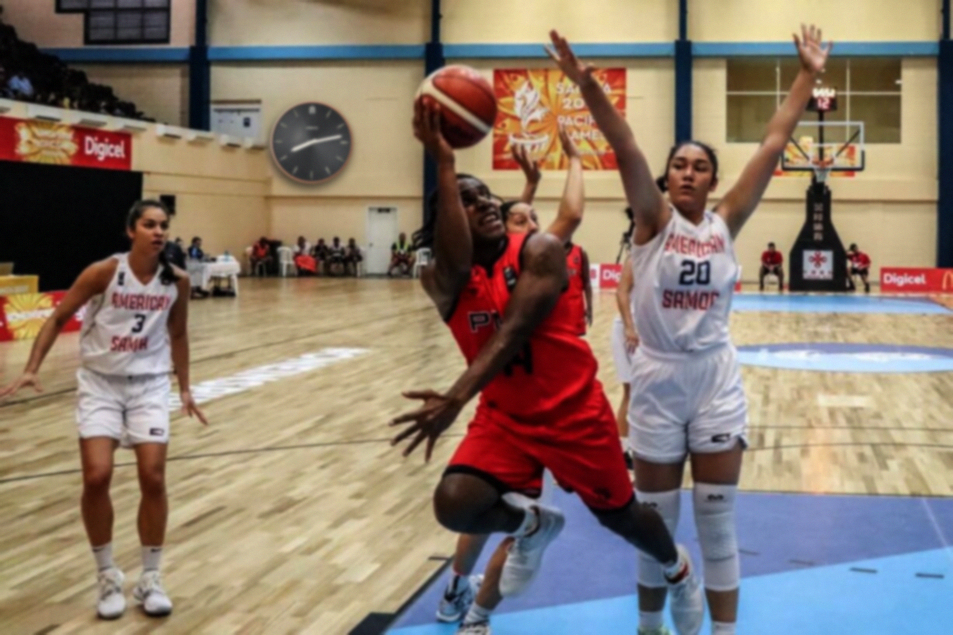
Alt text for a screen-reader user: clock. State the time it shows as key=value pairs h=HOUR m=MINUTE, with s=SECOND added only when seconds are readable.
h=8 m=13
